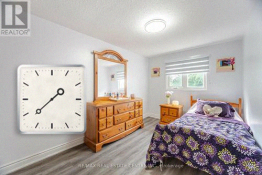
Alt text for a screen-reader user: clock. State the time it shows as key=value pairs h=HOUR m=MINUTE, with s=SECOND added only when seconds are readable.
h=1 m=38
